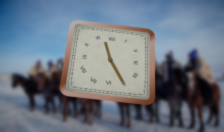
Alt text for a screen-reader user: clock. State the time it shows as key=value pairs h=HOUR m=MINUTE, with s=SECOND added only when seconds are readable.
h=11 m=25
